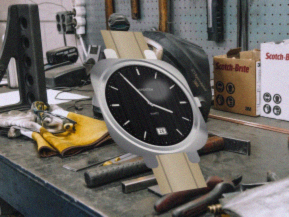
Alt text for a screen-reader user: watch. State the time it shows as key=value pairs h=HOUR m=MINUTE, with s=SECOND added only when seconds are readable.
h=3 m=55
